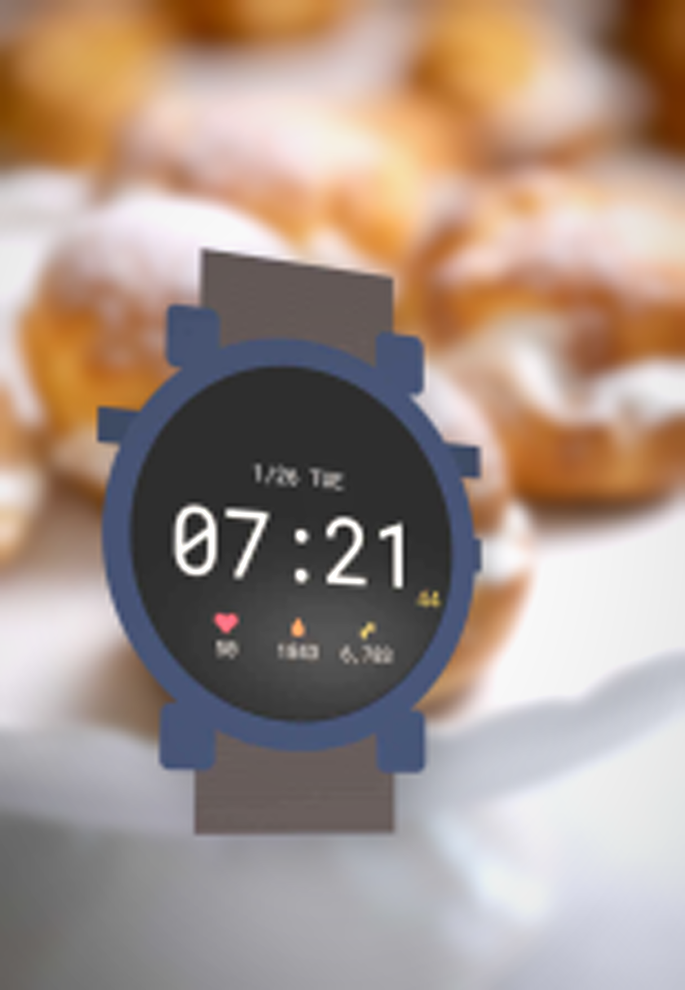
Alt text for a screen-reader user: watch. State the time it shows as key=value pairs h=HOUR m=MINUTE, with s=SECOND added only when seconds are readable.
h=7 m=21
